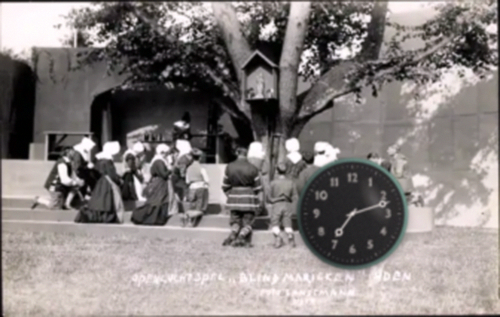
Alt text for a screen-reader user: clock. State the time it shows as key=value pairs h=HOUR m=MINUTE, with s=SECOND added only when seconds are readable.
h=7 m=12
